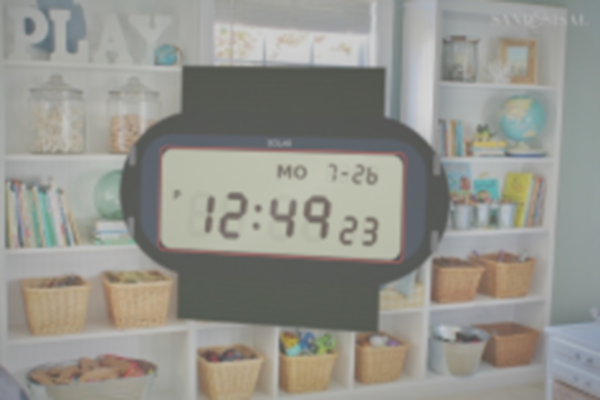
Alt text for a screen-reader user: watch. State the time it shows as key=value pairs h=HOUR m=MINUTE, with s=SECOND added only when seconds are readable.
h=12 m=49 s=23
